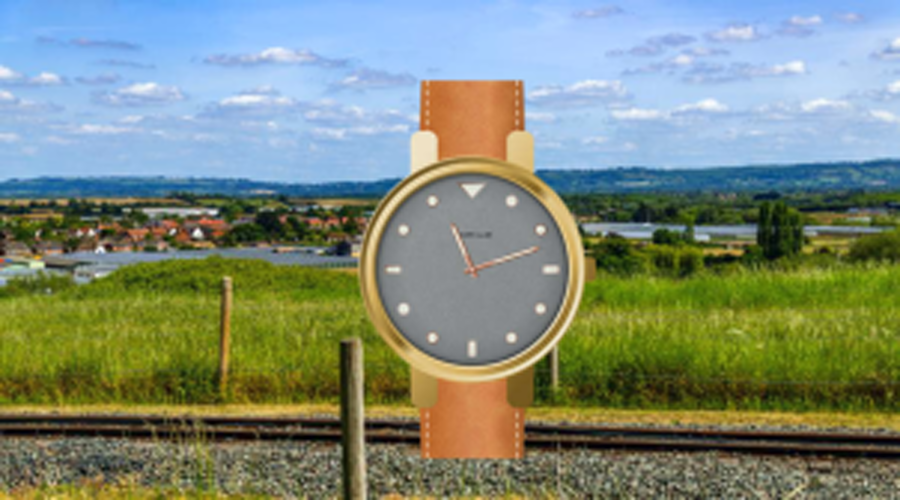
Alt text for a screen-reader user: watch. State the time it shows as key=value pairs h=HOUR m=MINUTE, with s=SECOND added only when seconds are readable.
h=11 m=12
